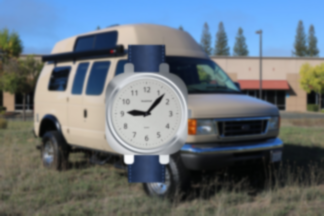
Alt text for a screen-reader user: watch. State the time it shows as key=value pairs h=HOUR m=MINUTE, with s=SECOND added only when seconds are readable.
h=9 m=7
